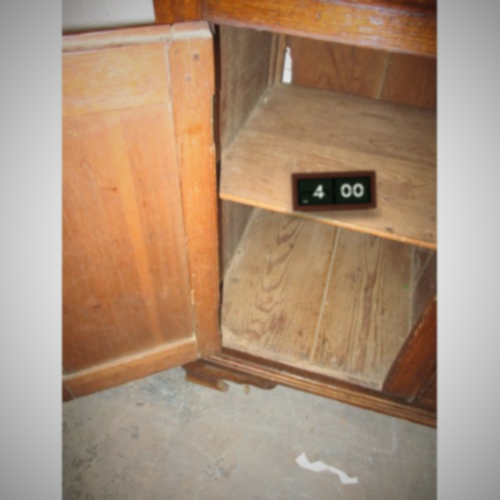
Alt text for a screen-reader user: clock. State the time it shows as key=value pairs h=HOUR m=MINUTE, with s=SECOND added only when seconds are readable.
h=4 m=0
